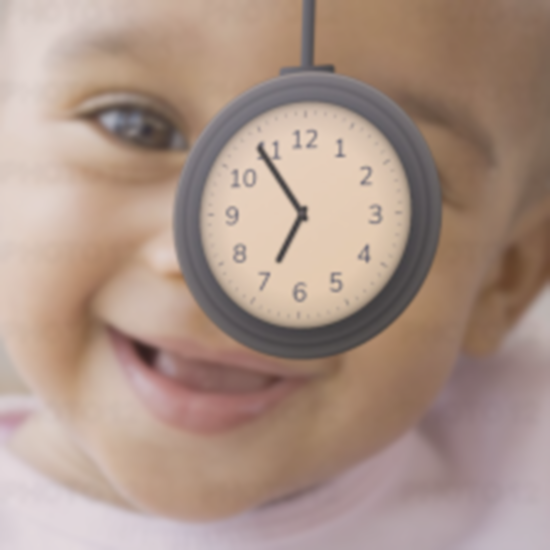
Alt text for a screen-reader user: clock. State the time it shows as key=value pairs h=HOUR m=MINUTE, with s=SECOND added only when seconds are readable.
h=6 m=54
